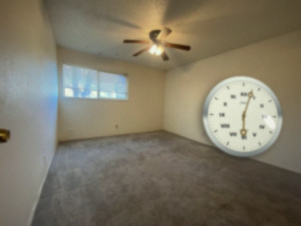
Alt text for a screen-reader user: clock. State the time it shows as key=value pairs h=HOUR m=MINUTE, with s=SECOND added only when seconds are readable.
h=6 m=3
